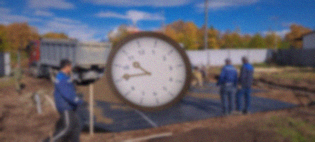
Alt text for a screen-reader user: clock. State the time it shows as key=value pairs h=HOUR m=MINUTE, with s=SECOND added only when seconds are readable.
h=10 m=46
